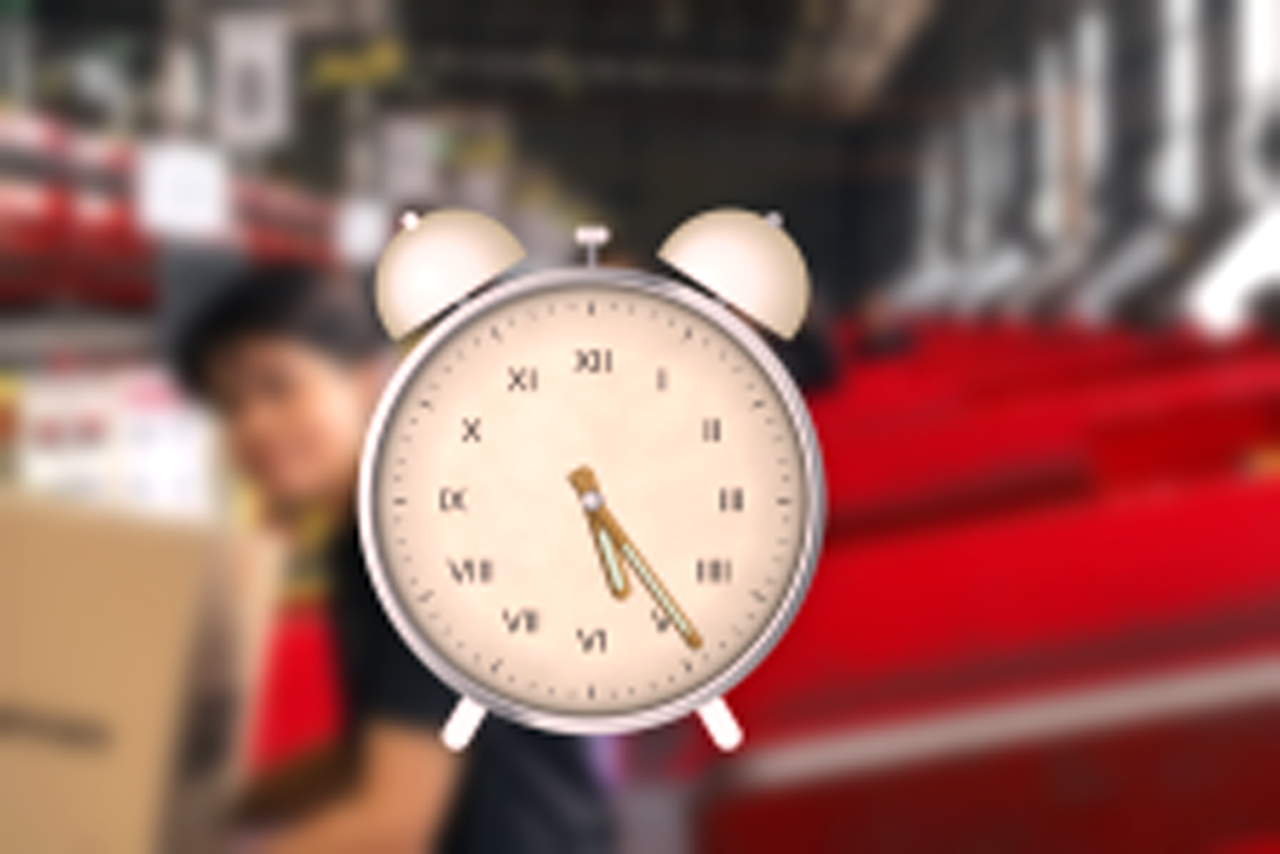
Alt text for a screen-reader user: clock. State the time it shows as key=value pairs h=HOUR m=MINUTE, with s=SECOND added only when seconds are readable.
h=5 m=24
